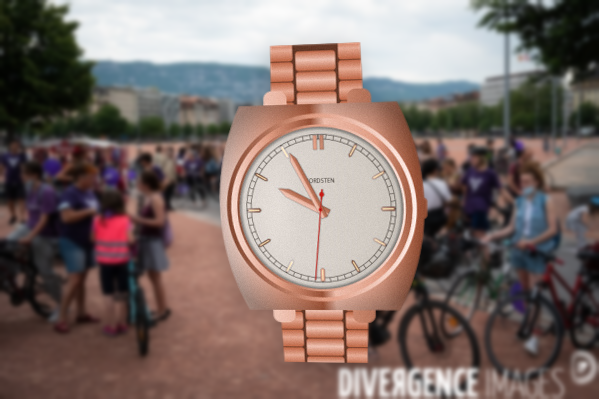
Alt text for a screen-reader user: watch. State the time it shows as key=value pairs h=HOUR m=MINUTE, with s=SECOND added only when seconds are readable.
h=9 m=55 s=31
